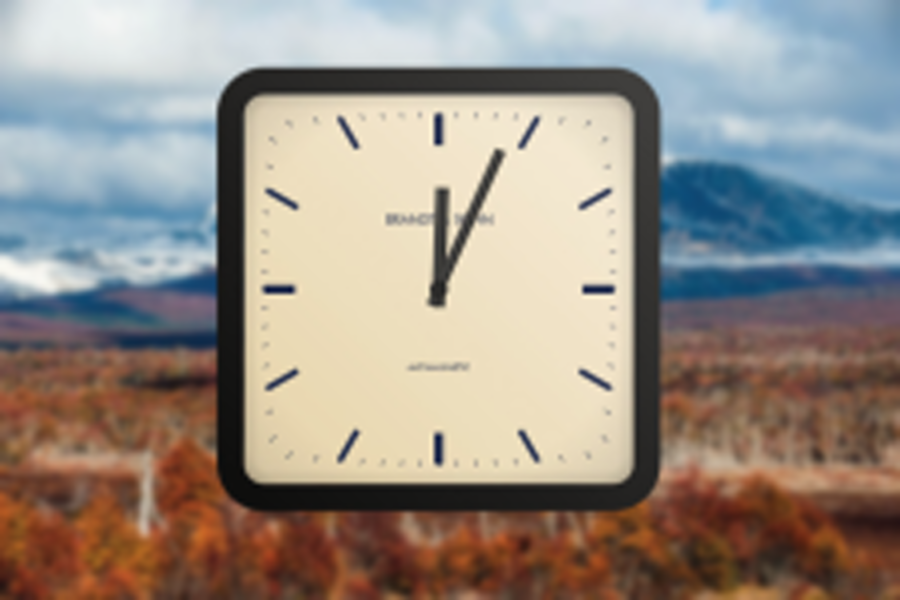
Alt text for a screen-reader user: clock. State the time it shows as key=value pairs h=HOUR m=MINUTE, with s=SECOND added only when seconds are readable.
h=12 m=4
